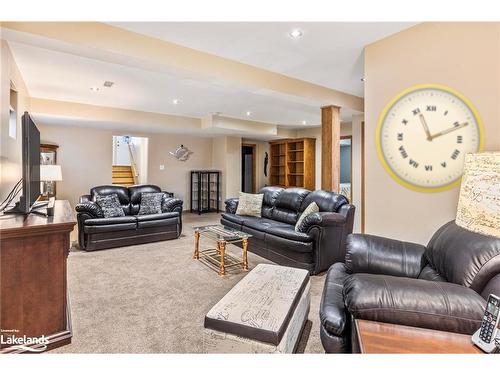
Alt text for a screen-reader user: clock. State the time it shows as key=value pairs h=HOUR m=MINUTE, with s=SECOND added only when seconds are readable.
h=11 m=11
